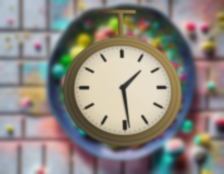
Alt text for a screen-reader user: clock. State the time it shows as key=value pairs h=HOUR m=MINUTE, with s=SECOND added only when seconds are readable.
h=1 m=29
